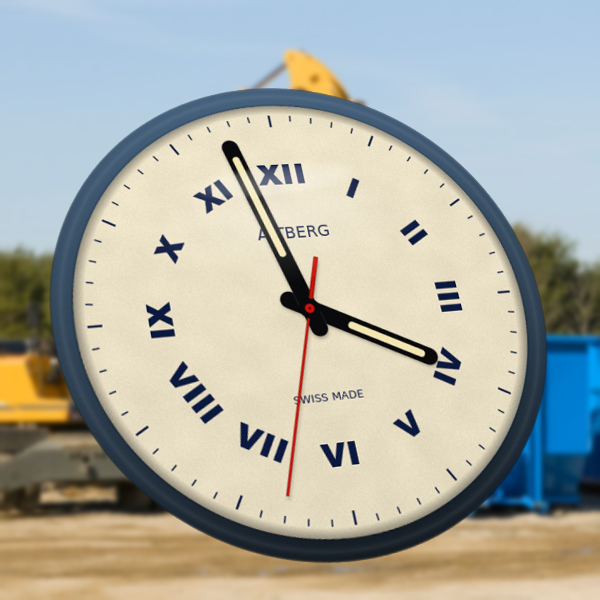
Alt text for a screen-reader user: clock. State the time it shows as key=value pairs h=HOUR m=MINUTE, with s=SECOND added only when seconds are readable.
h=3 m=57 s=33
